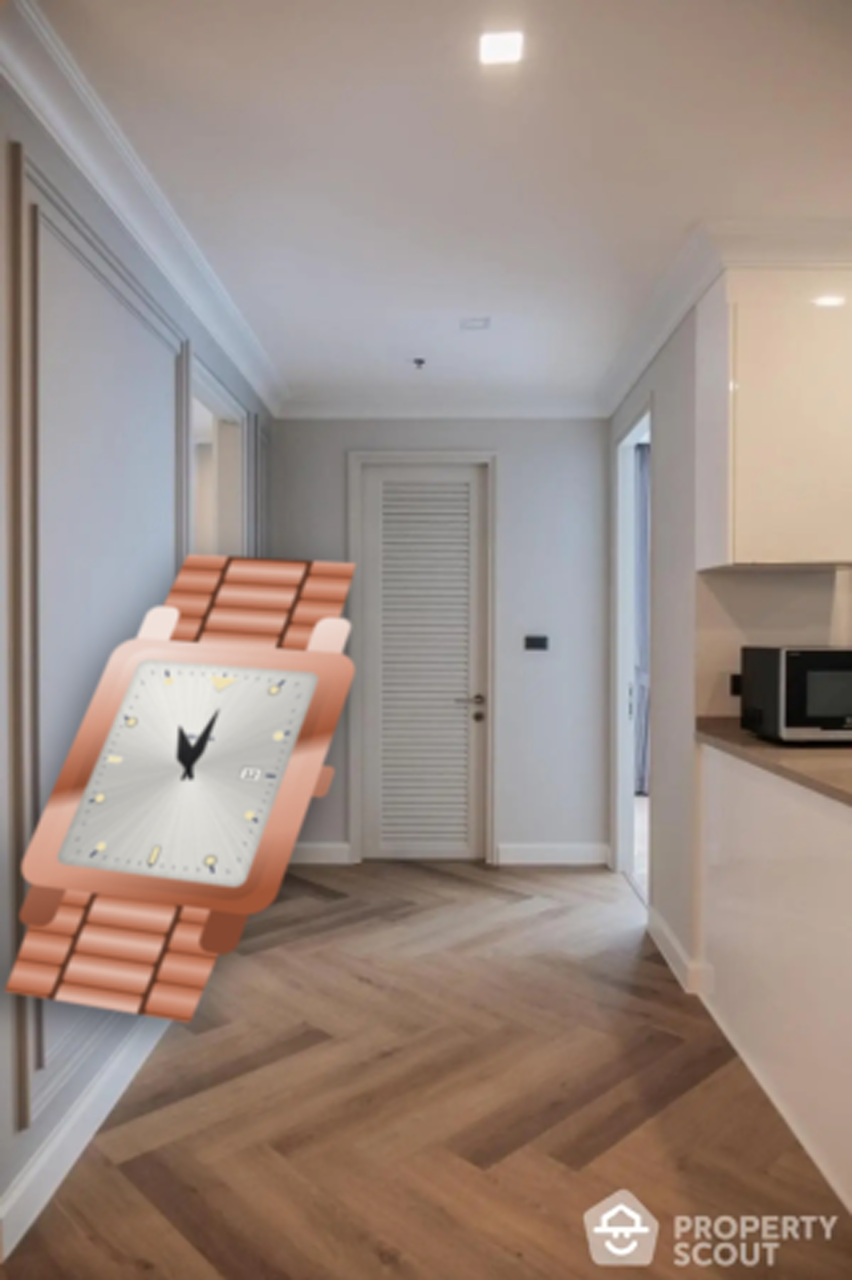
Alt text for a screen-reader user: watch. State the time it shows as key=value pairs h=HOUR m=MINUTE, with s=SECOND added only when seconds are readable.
h=11 m=1
